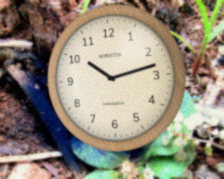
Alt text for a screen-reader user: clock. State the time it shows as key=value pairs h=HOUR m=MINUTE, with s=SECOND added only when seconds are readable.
h=10 m=13
